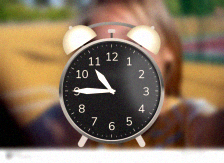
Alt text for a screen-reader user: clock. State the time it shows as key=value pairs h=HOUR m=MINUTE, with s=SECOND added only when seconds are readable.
h=10 m=45
